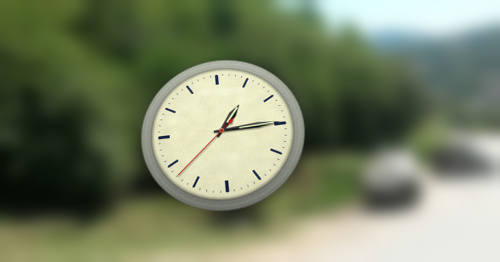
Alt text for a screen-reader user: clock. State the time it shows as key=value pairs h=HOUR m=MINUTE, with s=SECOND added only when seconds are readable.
h=1 m=14 s=38
